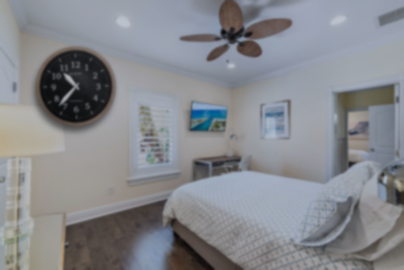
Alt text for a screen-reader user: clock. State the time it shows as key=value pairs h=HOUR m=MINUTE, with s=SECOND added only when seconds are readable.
h=10 m=37
